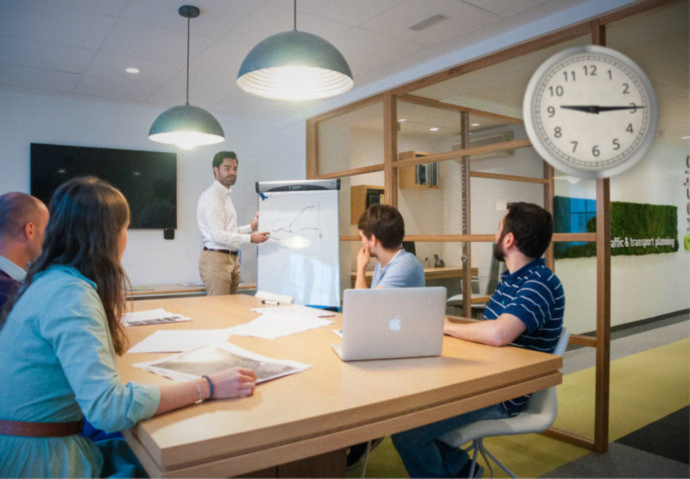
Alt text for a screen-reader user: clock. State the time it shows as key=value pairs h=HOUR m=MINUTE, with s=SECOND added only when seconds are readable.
h=9 m=15
